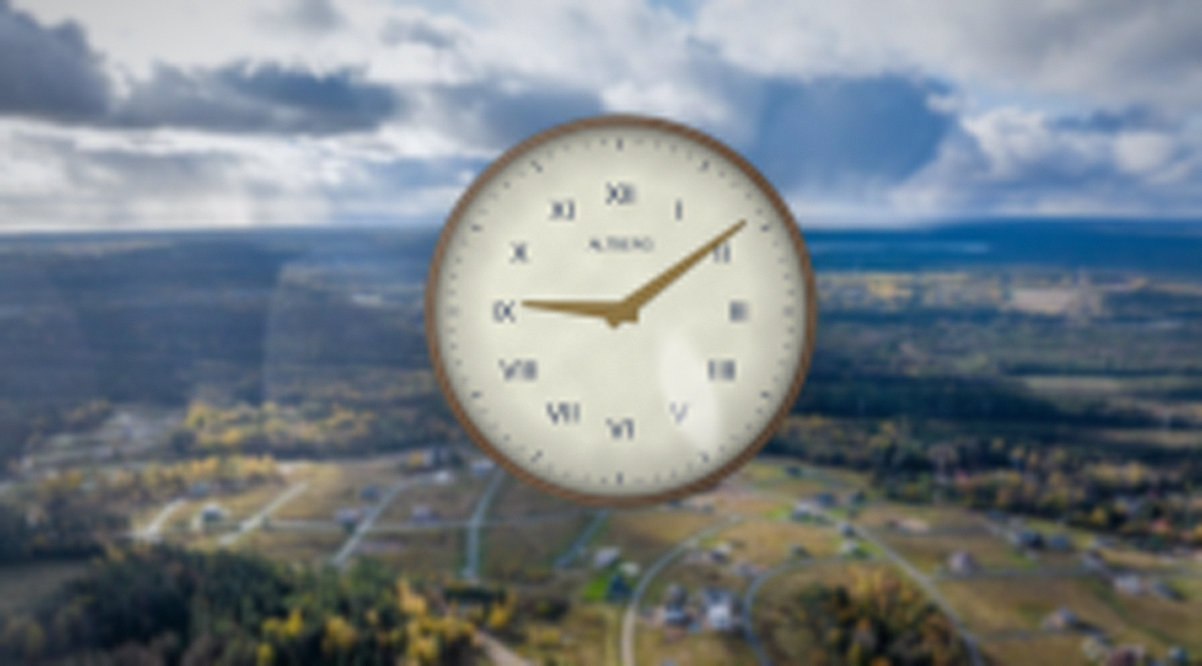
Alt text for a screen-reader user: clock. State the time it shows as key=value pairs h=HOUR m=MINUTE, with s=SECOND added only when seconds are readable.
h=9 m=9
